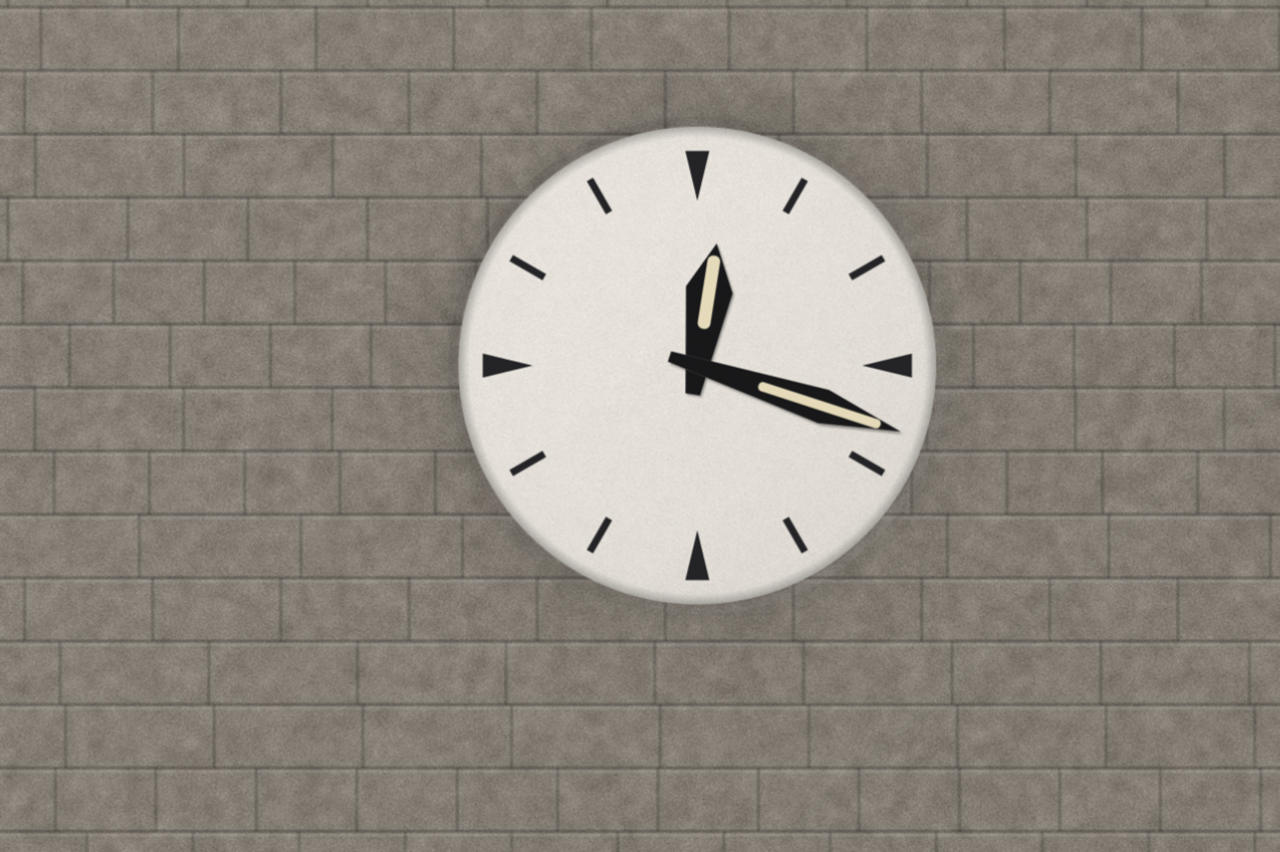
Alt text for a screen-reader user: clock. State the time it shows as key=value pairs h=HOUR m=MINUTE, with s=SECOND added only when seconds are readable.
h=12 m=18
